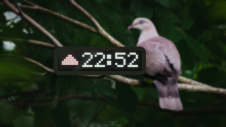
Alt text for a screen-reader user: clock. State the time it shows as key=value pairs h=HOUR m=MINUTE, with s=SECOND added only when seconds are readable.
h=22 m=52
